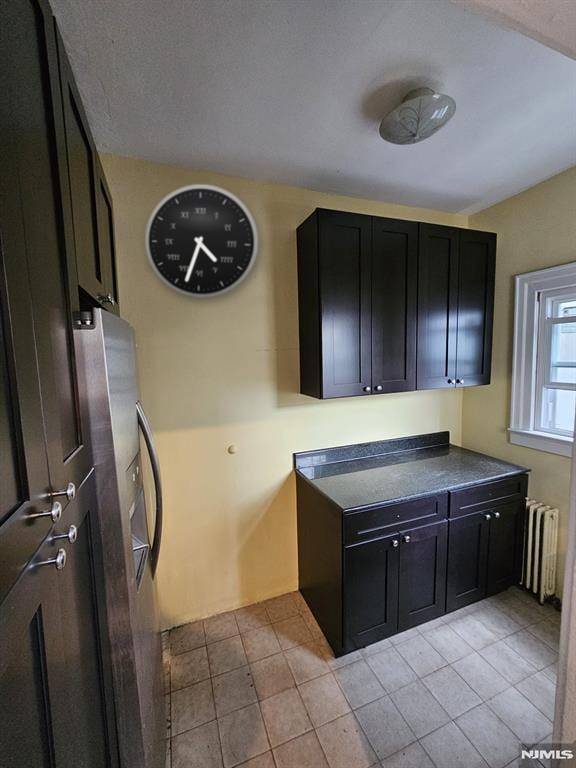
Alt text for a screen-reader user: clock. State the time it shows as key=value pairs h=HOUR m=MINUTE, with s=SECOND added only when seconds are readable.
h=4 m=33
